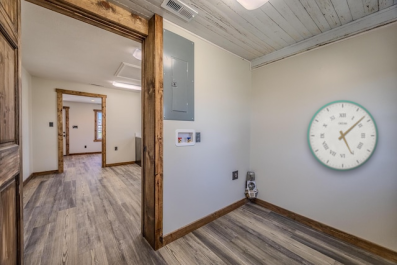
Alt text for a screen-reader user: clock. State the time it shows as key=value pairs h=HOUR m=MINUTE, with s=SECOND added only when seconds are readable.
h=5 m=8
